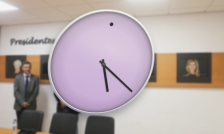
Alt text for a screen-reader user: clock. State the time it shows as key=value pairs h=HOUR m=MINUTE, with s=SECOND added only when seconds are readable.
h=5 m=21
